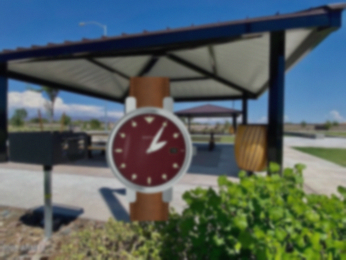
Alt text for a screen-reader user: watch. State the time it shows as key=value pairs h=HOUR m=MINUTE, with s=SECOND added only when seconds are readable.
h=2 m=5
